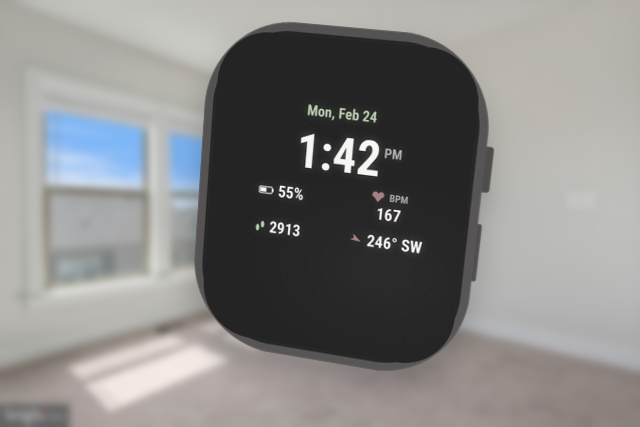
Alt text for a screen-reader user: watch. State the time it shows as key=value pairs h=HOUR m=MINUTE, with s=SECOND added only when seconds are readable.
h=1 m=42
